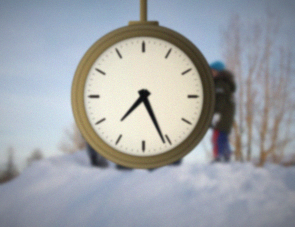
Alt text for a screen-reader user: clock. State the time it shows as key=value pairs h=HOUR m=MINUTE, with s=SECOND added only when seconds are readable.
h=7 m=26
